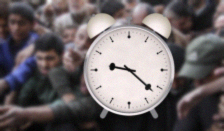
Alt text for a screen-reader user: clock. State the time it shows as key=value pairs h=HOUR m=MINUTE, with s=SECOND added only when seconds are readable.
h=9 m=22
